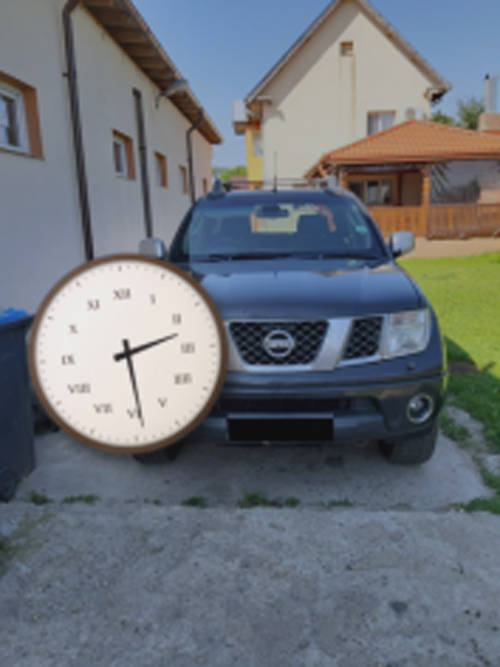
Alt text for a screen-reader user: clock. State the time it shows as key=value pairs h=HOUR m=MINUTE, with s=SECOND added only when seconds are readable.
h=2 m=29
